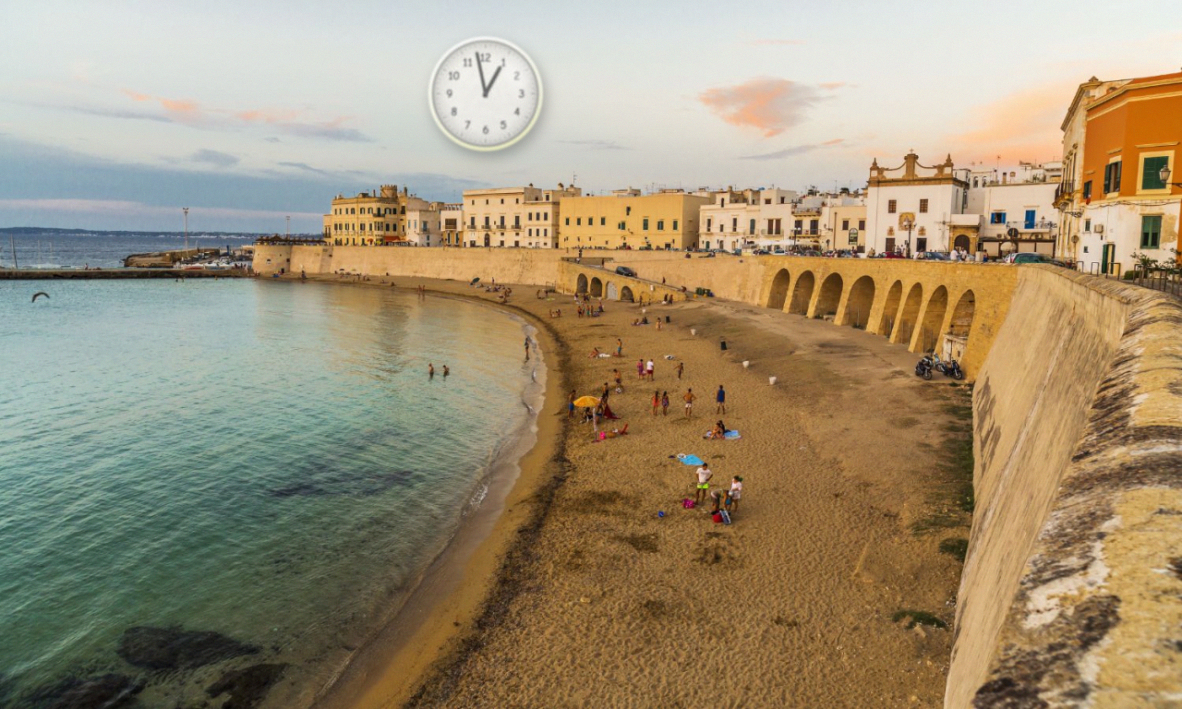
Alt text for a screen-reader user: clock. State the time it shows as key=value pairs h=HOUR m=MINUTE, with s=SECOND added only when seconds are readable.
h=12 m=58
